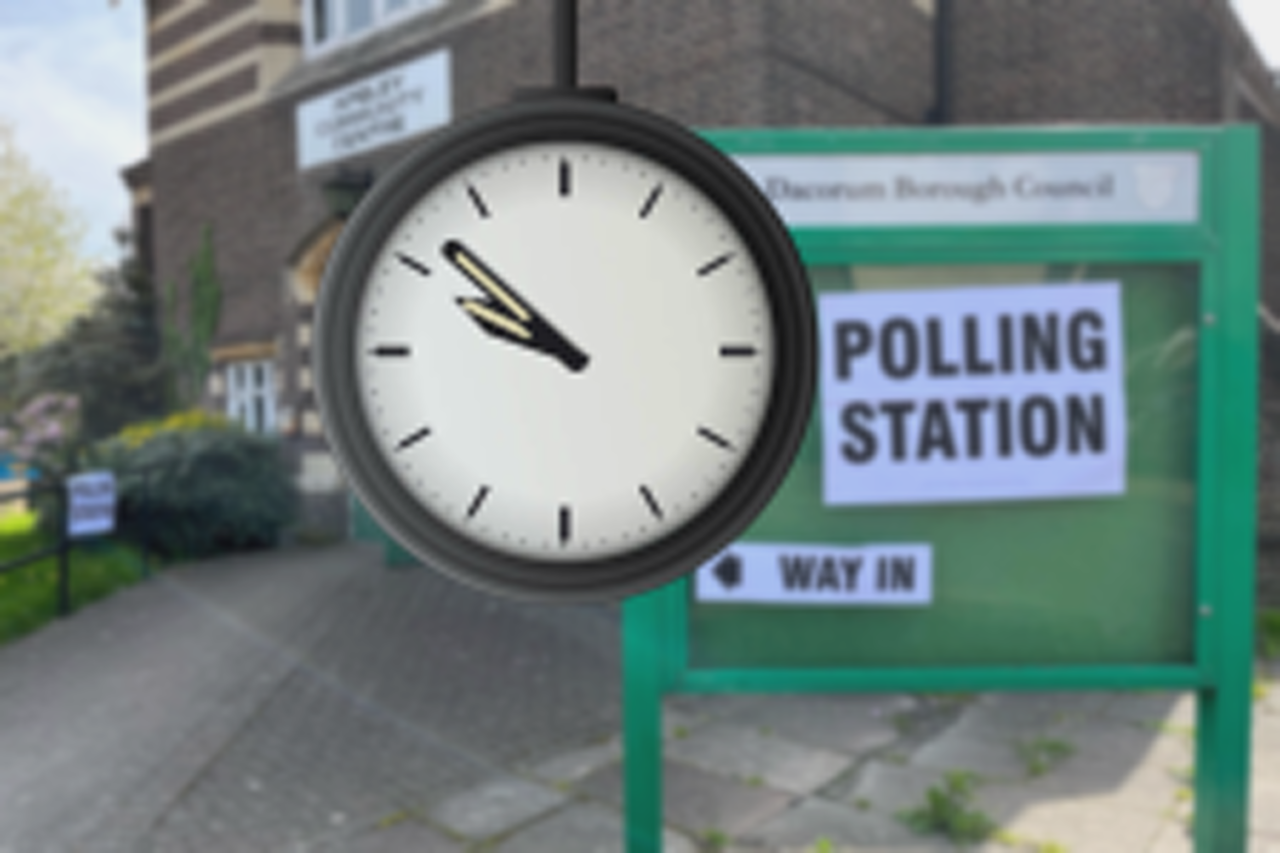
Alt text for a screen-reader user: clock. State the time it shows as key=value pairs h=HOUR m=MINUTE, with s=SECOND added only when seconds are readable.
h=9 m=52
